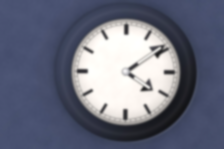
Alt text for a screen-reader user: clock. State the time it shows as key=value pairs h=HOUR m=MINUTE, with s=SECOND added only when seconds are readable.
h=4 m=9
